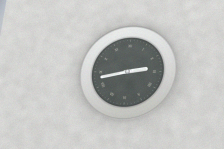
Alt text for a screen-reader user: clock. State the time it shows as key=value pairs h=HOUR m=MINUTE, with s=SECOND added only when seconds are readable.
h=2 m=43
